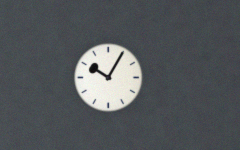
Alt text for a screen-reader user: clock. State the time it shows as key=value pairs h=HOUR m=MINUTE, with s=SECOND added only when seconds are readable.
h=10 m=5
